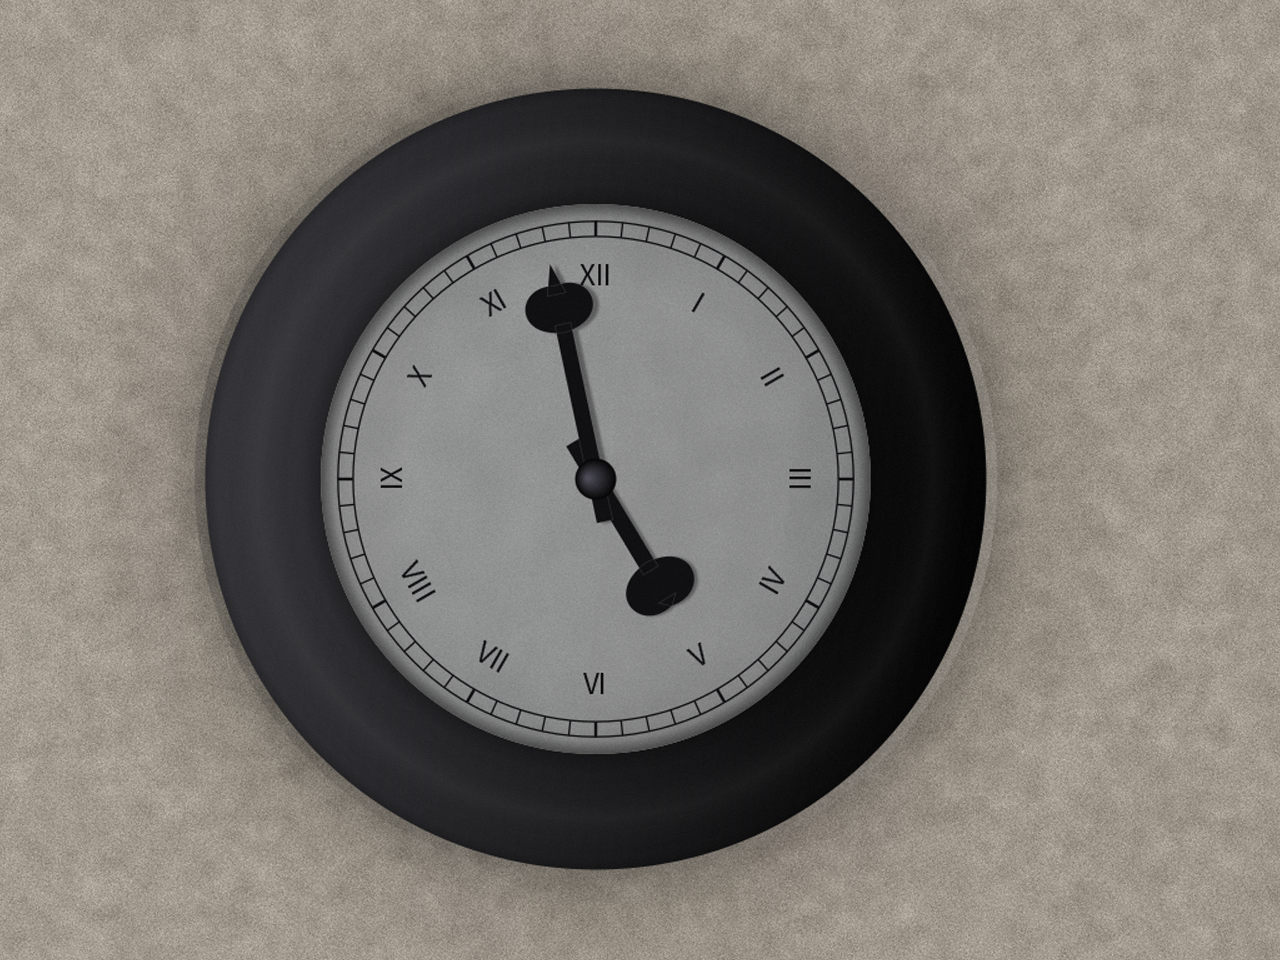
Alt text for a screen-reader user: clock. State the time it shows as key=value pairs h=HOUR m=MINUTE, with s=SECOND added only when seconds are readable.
h=4 m=58
